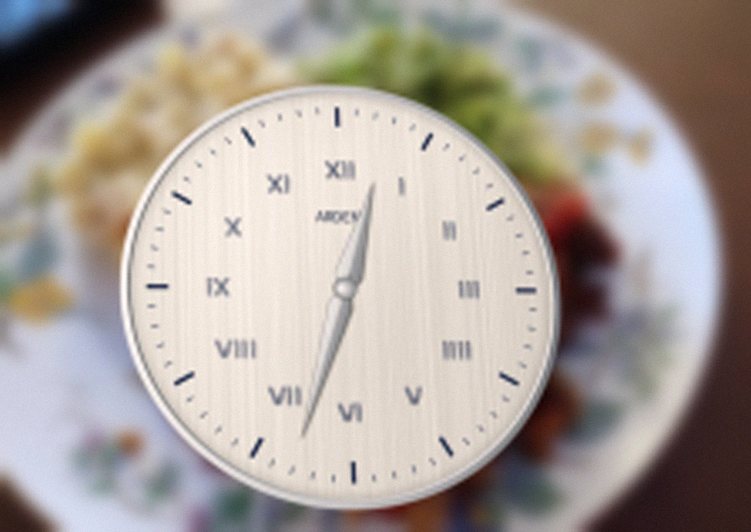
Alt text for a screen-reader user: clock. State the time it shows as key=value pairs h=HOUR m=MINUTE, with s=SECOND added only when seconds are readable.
h=12 m=33
